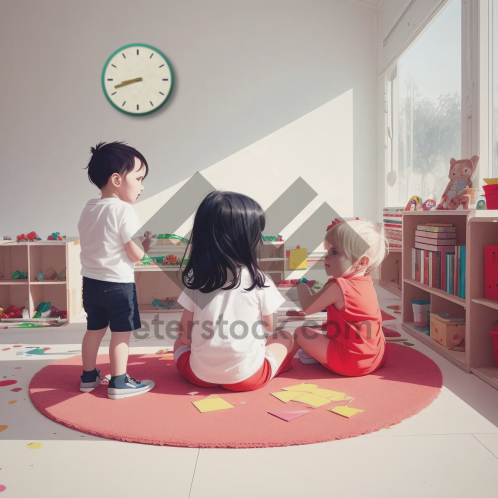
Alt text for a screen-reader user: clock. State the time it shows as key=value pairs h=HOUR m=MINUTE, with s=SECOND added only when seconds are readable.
h=8 m=42
